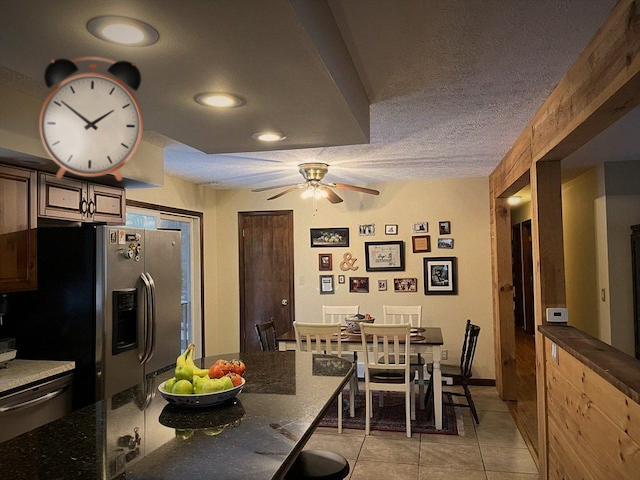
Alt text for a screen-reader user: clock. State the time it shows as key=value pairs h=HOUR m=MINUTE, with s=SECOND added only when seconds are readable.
h=1 m=51
